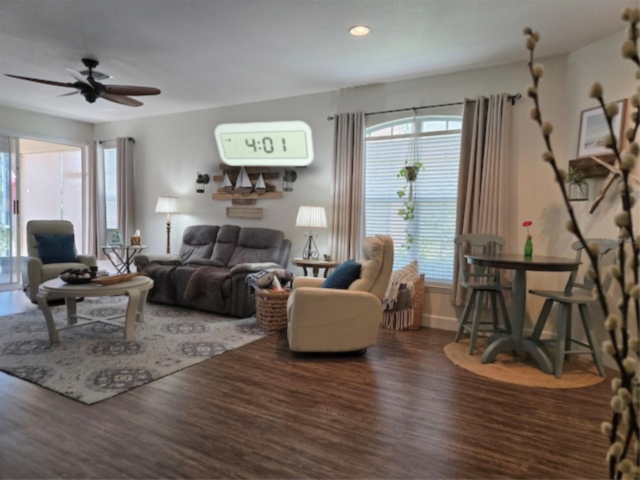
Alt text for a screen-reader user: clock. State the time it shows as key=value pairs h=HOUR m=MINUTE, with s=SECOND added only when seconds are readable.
h=4 m=1
